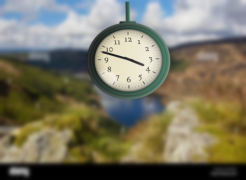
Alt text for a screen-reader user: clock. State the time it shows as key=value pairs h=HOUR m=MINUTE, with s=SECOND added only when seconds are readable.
h=3 m=48
